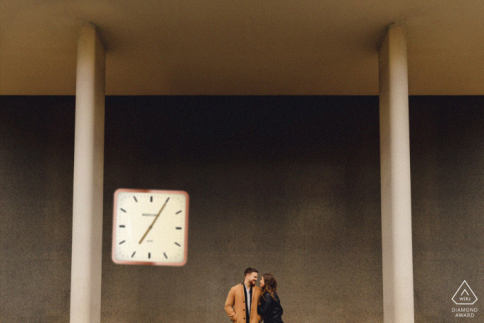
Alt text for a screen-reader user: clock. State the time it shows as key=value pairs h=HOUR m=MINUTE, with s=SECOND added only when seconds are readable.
h=7 m=5
